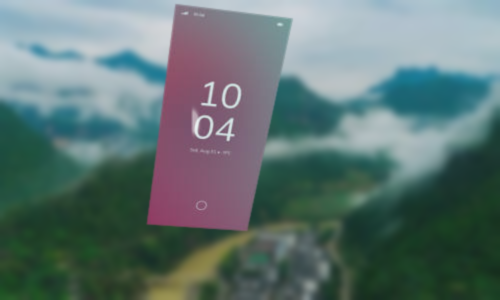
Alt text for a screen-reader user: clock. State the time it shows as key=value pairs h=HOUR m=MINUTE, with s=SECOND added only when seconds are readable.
h=10 m=4
